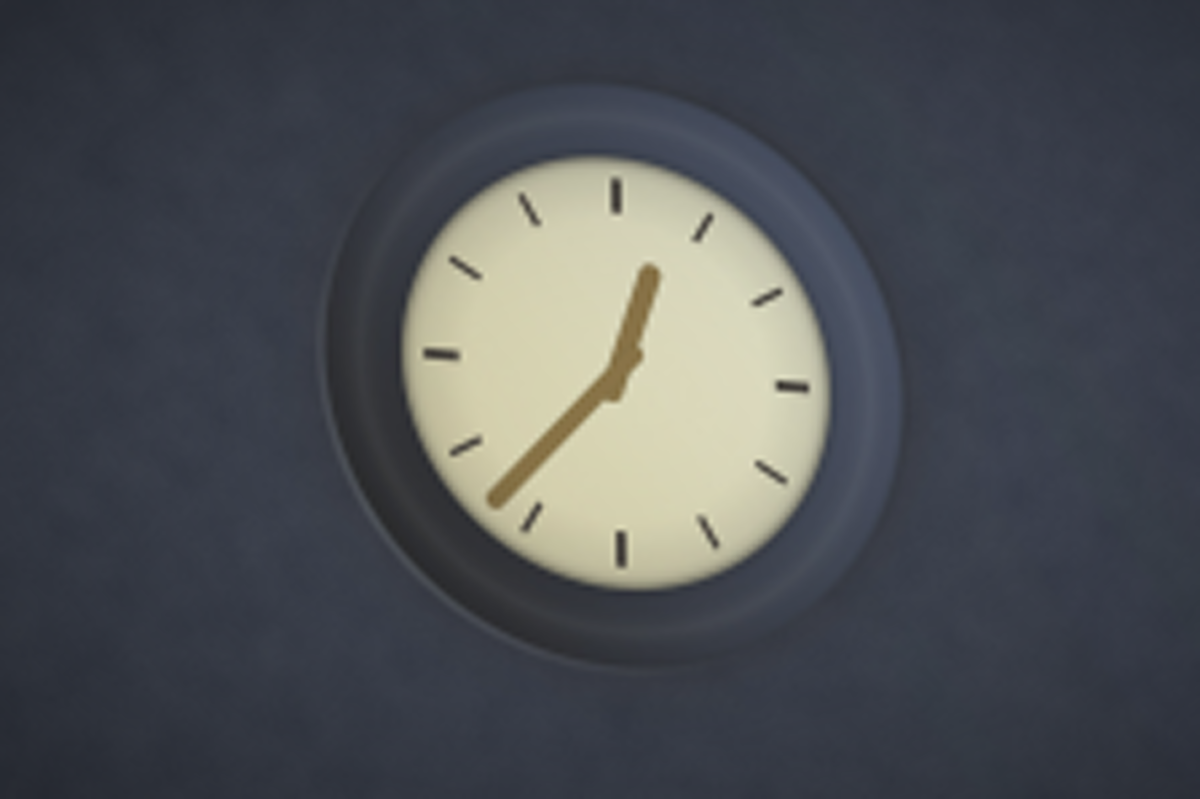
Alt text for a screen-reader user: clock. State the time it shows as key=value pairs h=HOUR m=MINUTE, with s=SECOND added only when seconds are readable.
h=12 m=37
